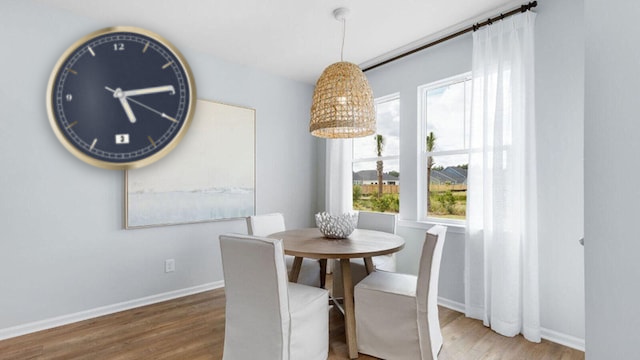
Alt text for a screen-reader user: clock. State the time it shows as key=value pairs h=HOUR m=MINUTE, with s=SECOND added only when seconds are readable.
h=5 m=14 s=20
